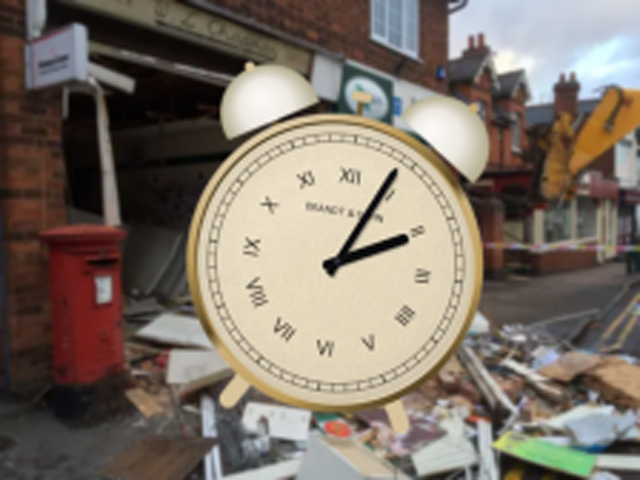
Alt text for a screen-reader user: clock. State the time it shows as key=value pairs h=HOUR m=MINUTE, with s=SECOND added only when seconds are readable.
h=2 m=4
